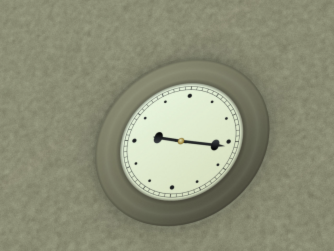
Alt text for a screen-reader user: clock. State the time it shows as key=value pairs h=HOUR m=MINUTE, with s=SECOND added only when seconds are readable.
h=9 m=16
